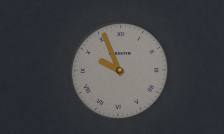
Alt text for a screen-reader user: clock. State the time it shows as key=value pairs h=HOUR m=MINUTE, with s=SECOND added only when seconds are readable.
h=9 m=56
